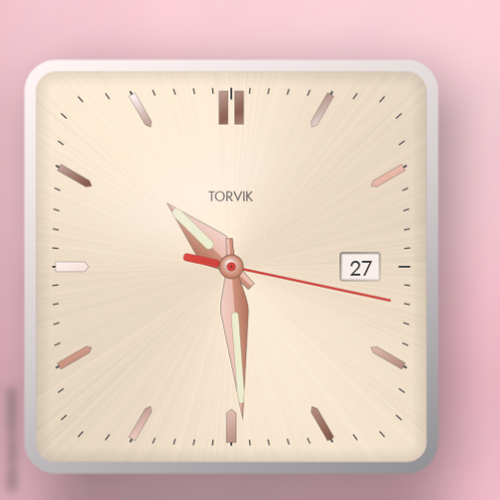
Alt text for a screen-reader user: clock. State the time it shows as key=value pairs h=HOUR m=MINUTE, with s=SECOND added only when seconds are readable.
h=10 m=29 s=17
